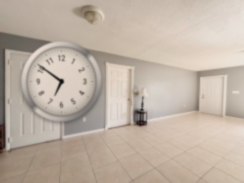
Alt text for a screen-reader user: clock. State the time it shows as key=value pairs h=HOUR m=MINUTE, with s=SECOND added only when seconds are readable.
h=6 m=51
